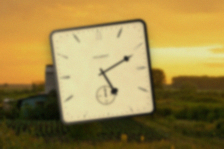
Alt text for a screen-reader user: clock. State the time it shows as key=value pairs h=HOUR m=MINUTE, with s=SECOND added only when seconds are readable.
h=5 m=11
